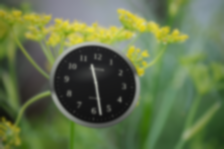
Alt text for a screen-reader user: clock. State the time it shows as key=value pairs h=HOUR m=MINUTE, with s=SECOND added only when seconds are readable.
h=11 m=28
